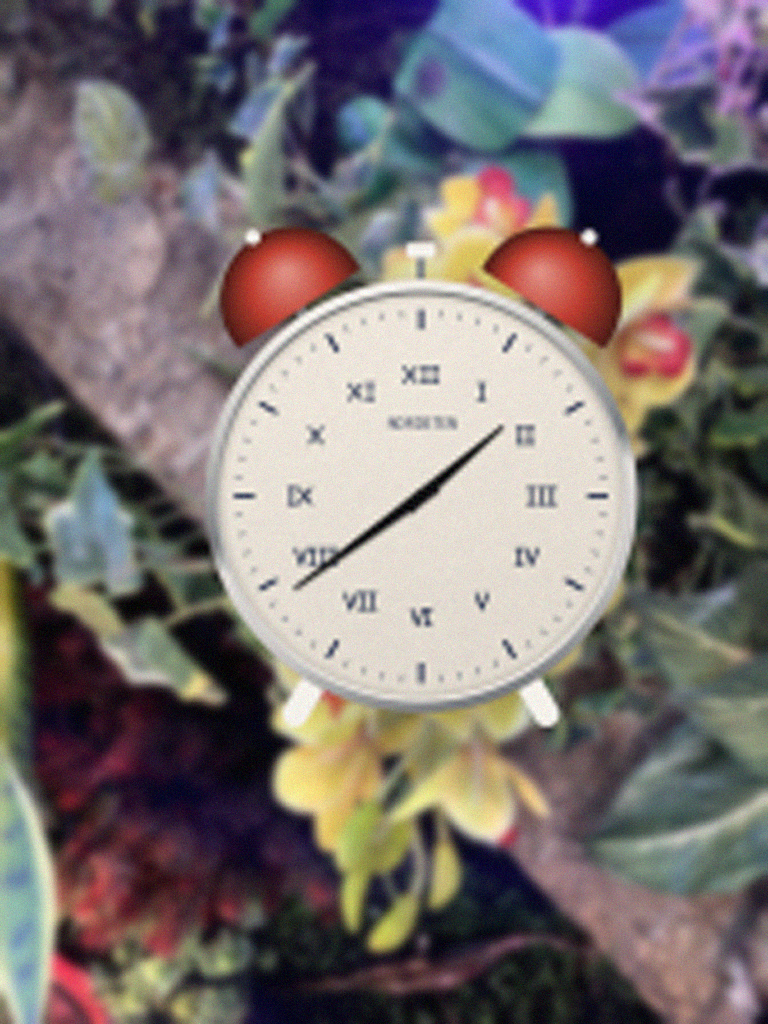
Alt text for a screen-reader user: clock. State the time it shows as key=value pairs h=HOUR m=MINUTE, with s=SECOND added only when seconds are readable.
h=1 m=39
